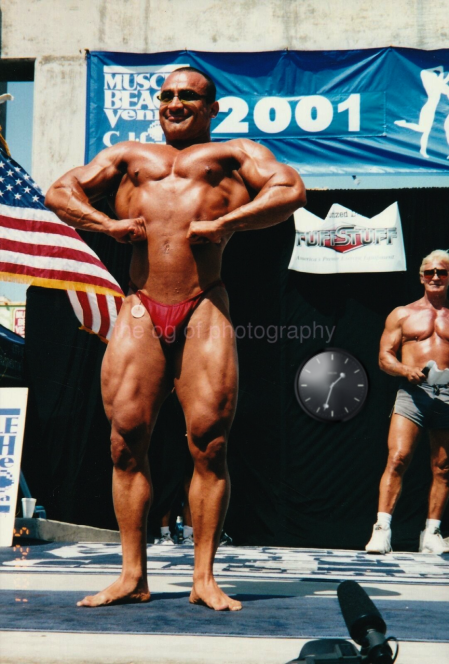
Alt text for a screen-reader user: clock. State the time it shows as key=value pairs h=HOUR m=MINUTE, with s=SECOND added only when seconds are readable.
h=1 m=33
